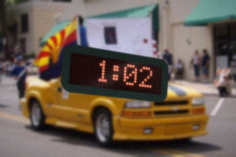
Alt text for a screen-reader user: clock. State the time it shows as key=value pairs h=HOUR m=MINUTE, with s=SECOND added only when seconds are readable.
h=1 m=2
